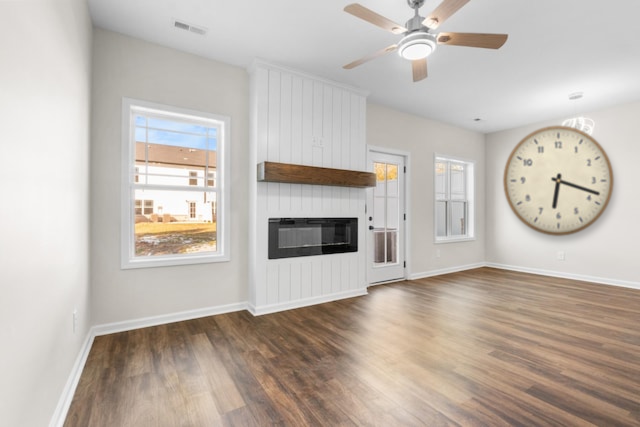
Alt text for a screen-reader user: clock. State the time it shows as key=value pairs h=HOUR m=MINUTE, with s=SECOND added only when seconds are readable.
h=6 m=18
